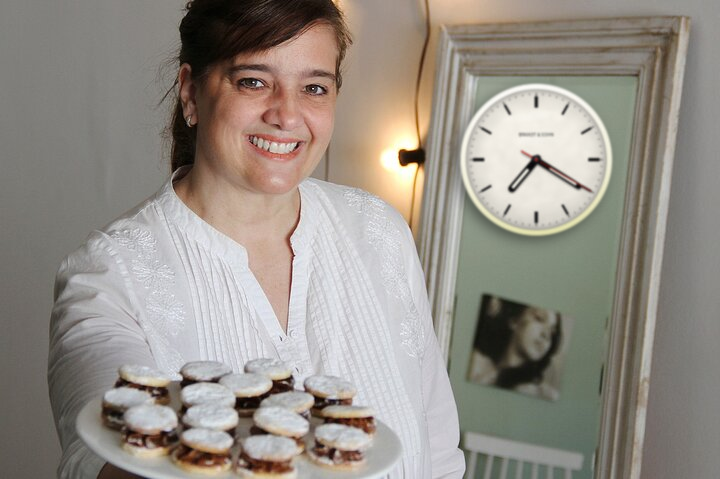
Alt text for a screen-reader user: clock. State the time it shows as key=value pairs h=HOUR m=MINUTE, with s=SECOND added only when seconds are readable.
h=7 m=20 s=20
